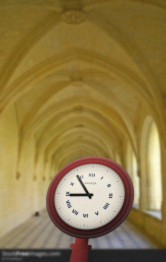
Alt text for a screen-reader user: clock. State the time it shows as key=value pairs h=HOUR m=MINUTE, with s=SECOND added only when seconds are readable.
h=8 m=54
